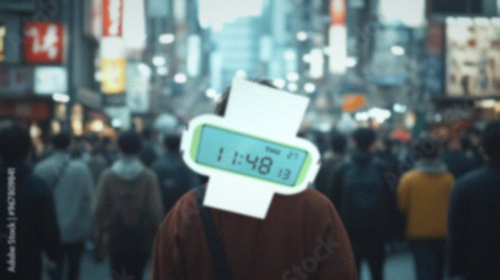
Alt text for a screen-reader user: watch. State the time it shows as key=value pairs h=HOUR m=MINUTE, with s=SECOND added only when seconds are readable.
h=11 m=48
